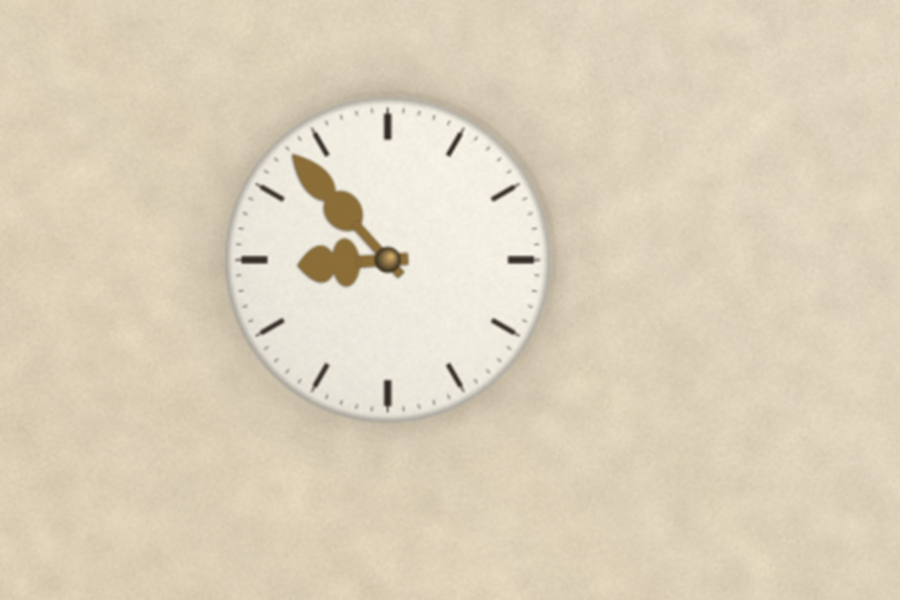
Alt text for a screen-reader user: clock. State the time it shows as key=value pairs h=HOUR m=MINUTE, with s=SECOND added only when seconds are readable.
h=8 m=53
